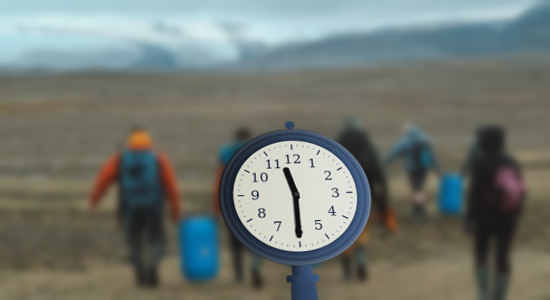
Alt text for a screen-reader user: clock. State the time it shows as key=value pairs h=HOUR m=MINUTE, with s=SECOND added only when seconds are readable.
h=11 m=30
